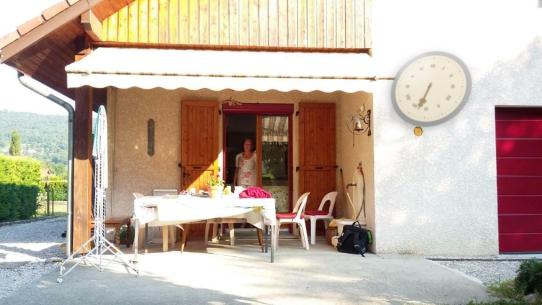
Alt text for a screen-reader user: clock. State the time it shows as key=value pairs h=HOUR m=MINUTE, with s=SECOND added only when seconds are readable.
h=6 m=33
